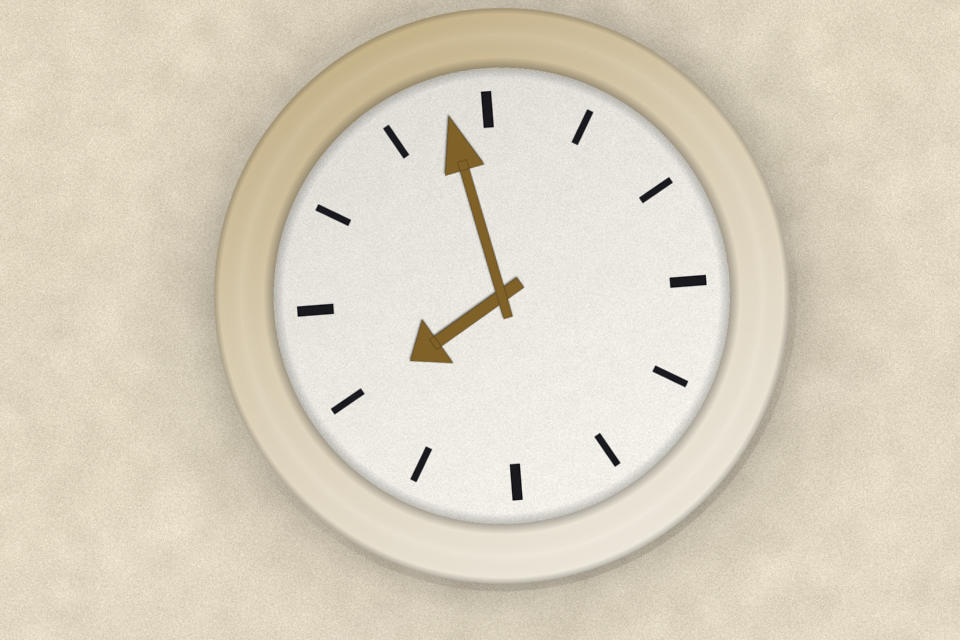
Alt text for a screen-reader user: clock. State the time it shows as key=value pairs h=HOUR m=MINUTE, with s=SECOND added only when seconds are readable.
h=7 m=58
